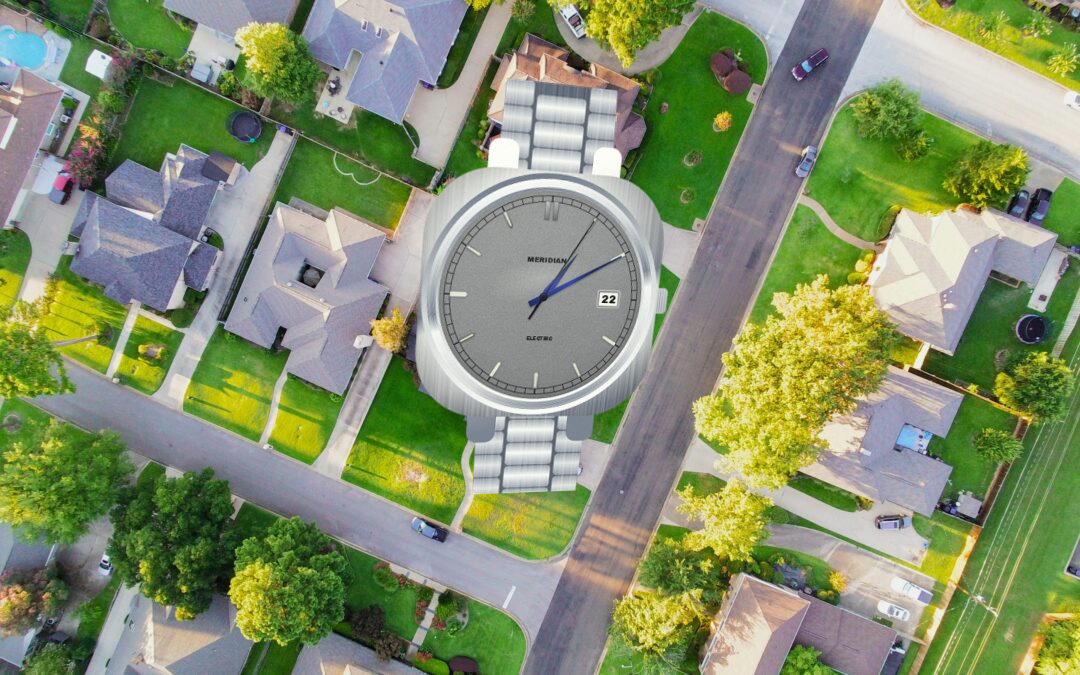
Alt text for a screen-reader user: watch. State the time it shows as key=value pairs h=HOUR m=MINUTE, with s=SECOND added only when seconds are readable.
h=1 m=10 s=5
